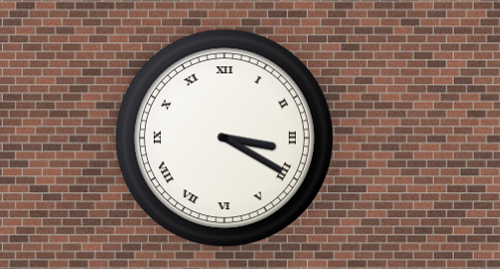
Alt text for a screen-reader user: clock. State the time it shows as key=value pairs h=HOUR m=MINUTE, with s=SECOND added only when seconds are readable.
h=3 m=20
